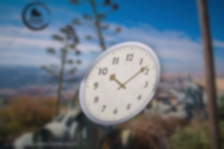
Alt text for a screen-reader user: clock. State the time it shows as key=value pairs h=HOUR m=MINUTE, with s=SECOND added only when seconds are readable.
h=10 m=8
